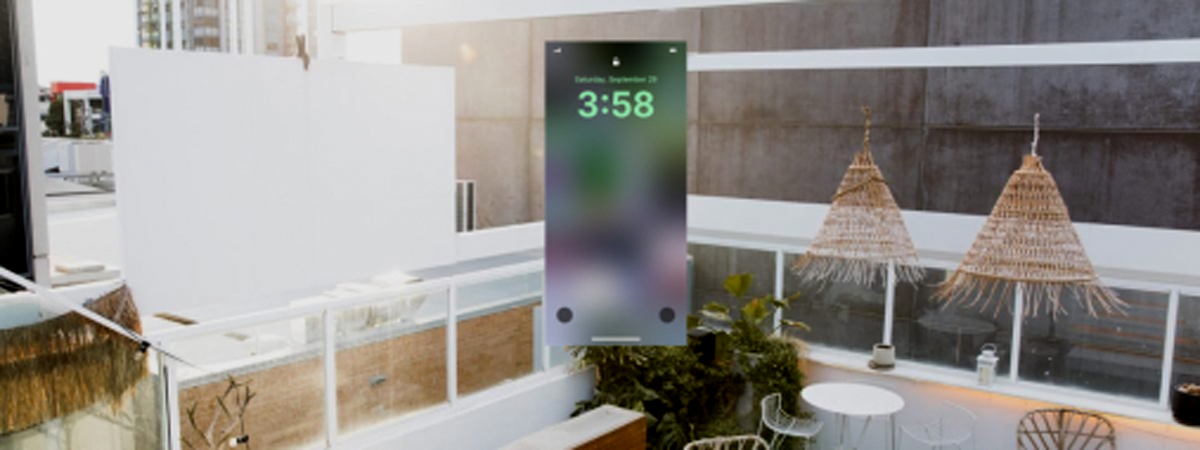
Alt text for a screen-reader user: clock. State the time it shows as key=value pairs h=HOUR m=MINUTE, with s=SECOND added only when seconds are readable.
h=3 m=58
